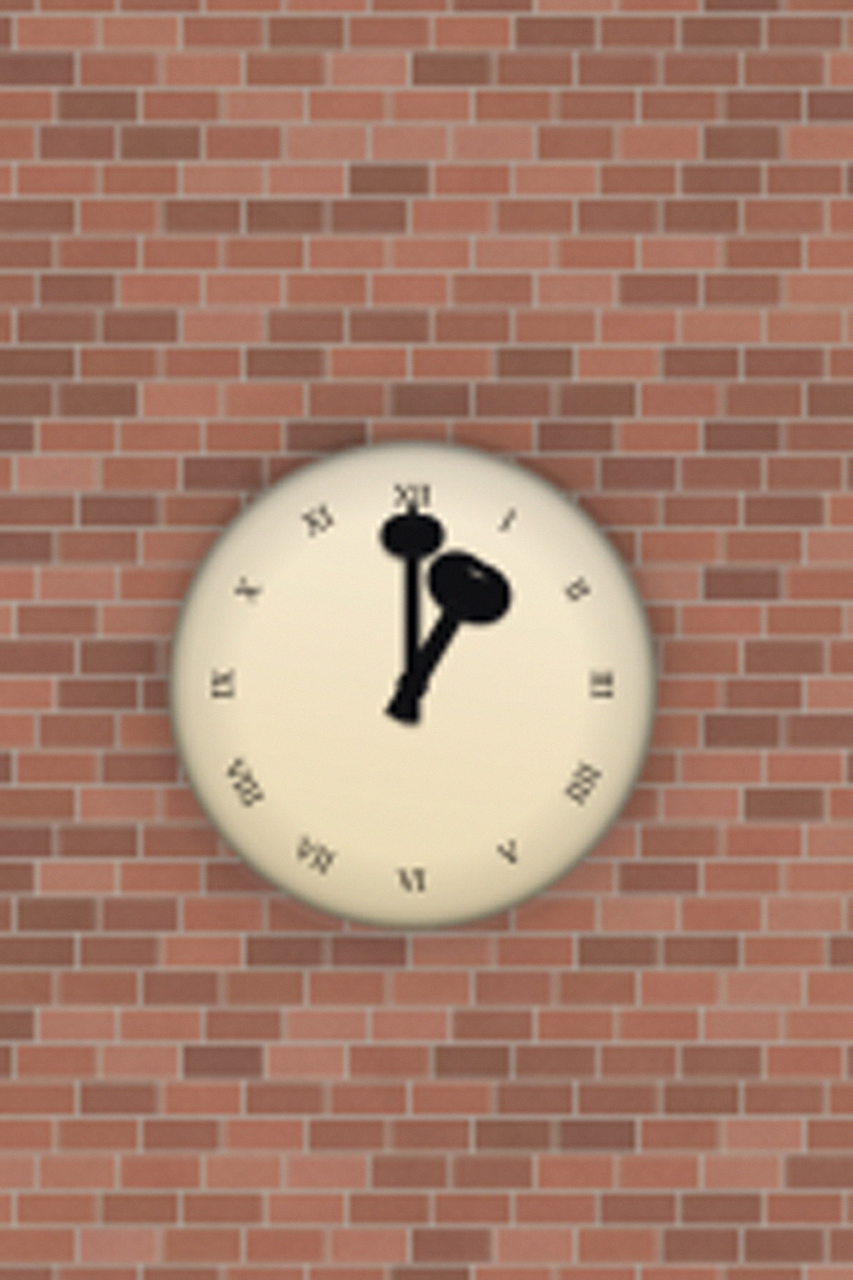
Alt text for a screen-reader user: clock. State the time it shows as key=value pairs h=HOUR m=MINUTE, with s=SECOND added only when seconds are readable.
h=1 m=0
